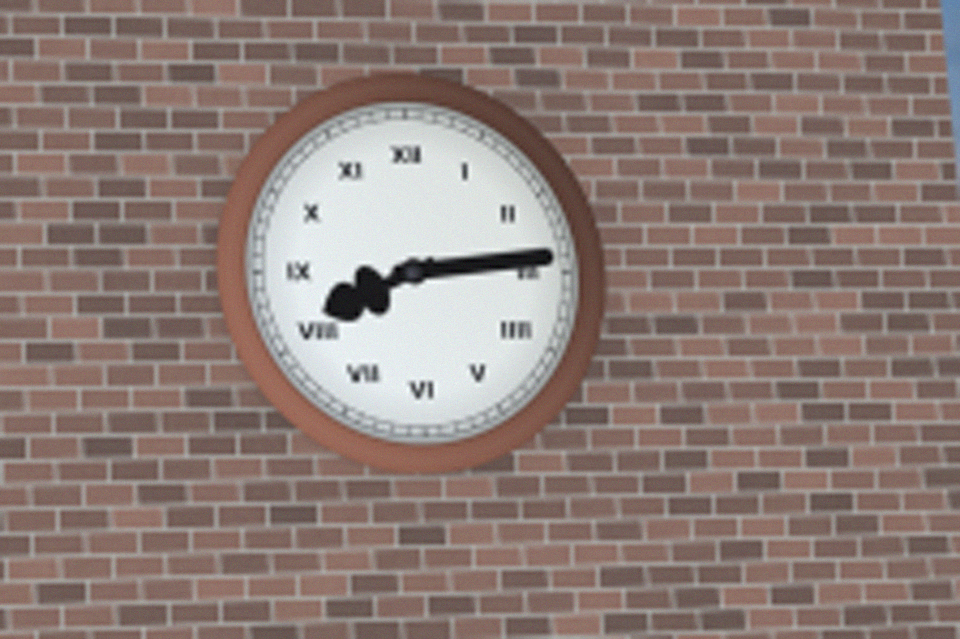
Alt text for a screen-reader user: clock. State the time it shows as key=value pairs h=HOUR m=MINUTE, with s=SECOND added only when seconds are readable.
h=8 m=14
